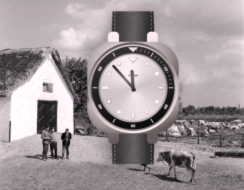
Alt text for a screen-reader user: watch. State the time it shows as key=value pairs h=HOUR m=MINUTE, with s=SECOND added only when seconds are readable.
h=11 m=53
